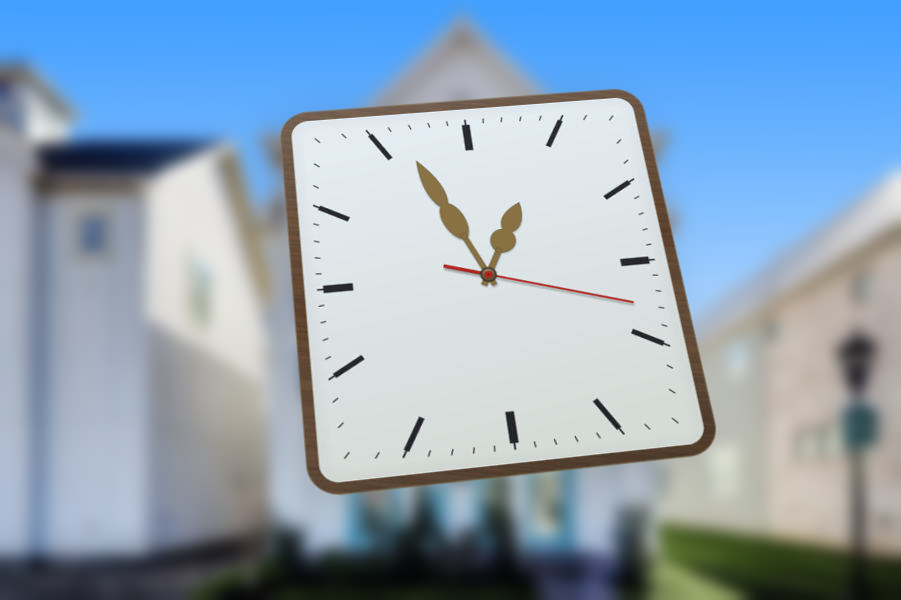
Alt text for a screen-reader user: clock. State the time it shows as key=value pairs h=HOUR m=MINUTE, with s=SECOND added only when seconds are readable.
h=12 m=56 s=18
